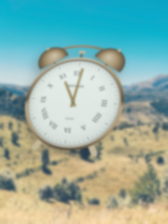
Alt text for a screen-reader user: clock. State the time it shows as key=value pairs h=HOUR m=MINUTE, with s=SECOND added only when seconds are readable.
h=11 m=1
